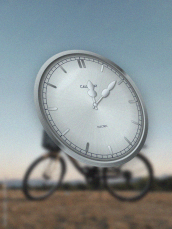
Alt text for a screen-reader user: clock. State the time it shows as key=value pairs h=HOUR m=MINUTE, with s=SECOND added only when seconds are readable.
h=12 m=9
